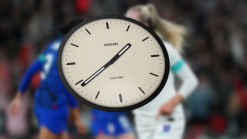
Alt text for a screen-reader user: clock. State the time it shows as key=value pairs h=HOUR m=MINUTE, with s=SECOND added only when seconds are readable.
h=1 m=39
